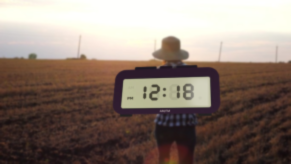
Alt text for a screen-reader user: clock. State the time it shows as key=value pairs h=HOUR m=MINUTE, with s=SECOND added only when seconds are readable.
h=12 m=18
